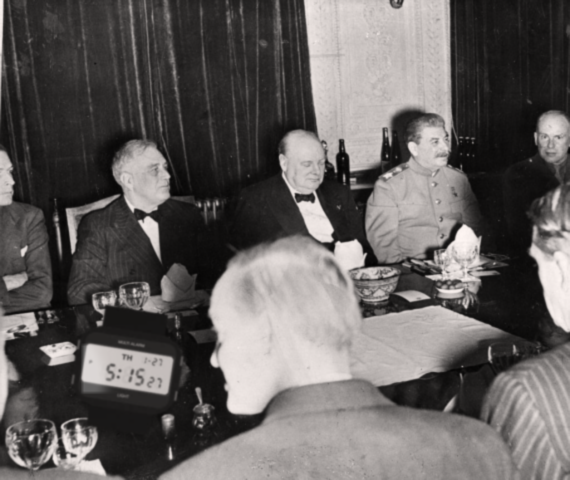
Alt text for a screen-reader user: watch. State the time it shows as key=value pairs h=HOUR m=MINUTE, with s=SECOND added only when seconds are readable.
h=5 m=15 s=27
